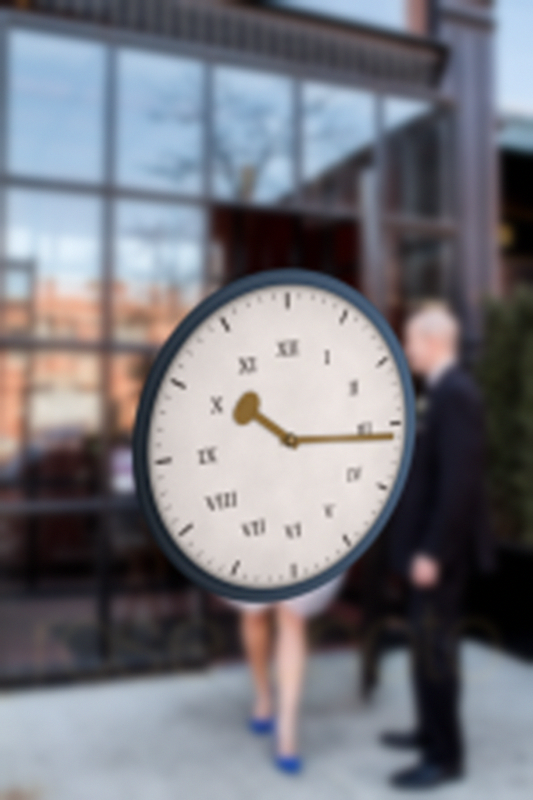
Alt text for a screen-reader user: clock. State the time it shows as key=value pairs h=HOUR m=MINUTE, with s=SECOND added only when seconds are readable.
h=10 m=16
